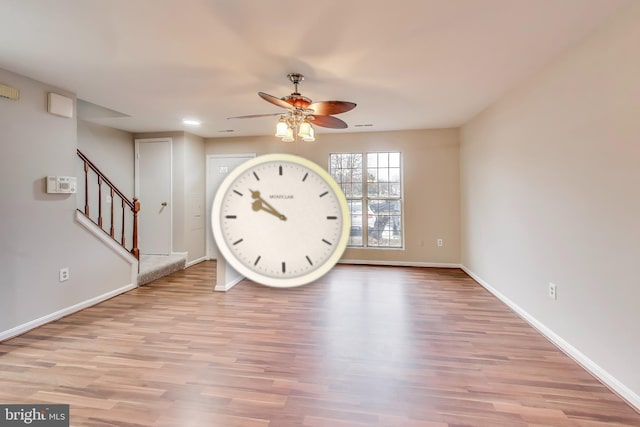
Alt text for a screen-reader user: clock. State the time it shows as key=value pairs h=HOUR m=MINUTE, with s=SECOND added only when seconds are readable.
h=9 m=52
